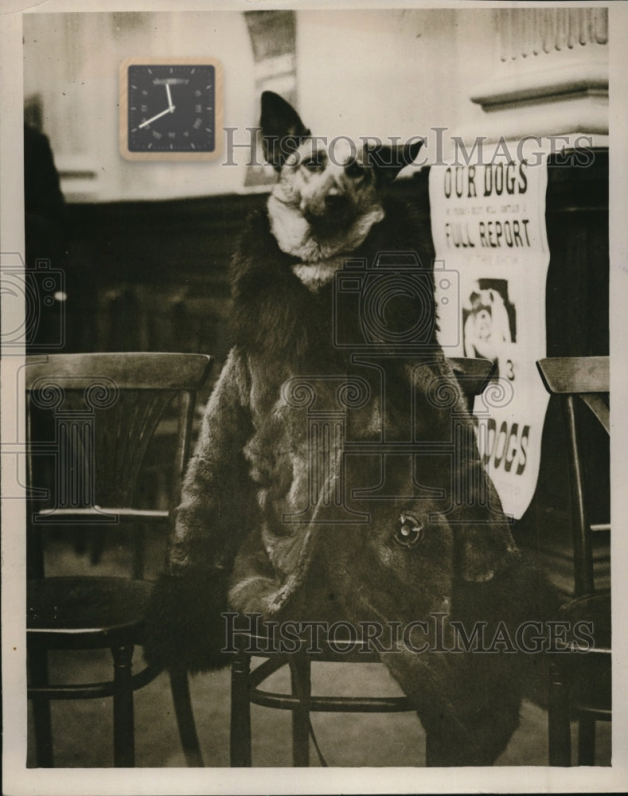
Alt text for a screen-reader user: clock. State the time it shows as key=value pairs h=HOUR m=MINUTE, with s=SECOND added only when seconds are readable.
h=11 m=40
